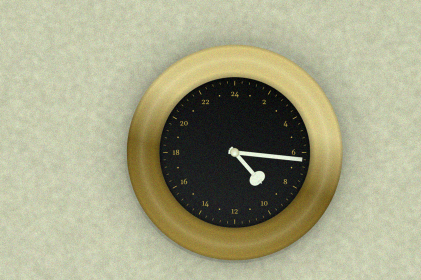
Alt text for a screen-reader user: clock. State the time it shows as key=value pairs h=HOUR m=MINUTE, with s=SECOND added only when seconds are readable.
h=9 m=16
